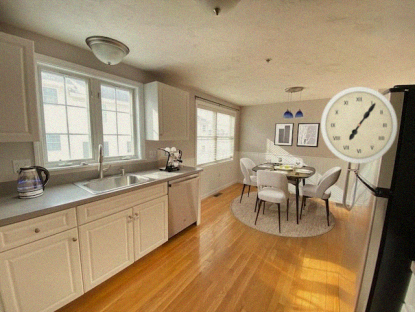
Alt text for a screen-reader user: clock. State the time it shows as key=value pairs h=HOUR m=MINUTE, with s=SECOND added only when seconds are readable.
h=7 m=6
